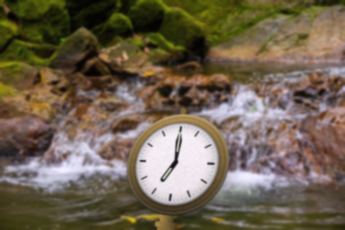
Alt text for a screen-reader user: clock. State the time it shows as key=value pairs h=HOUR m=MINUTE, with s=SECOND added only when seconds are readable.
h=7 m=0
